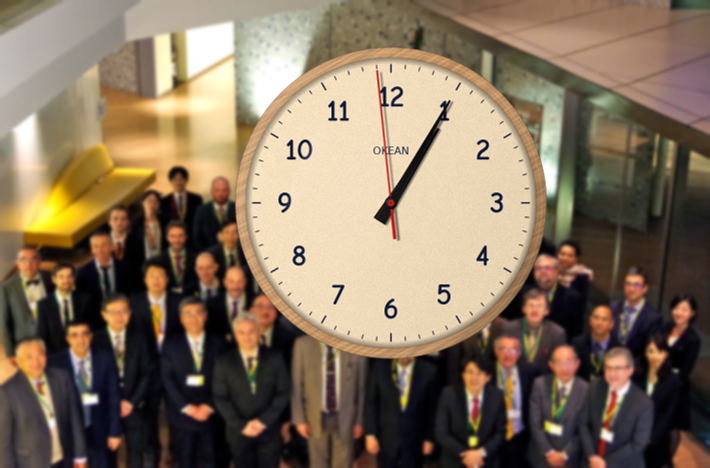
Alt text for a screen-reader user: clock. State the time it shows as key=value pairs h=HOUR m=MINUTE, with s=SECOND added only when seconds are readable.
h=1 m=4 s=59
